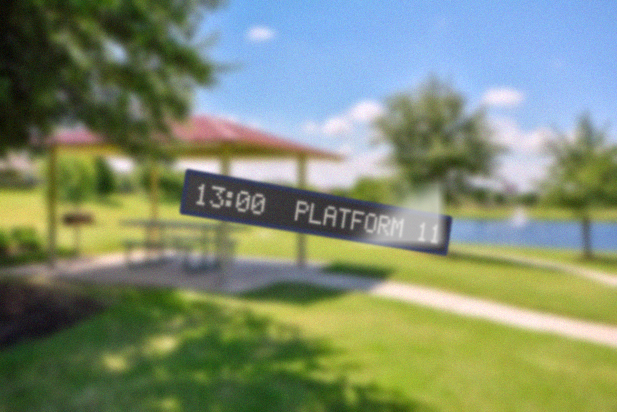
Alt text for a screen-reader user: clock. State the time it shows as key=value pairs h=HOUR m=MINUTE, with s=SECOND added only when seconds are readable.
h=13 m=0
